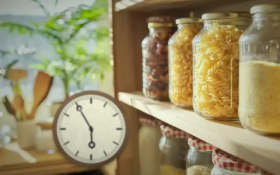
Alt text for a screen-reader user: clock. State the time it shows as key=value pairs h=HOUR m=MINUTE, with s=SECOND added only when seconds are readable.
h=5 m=55
